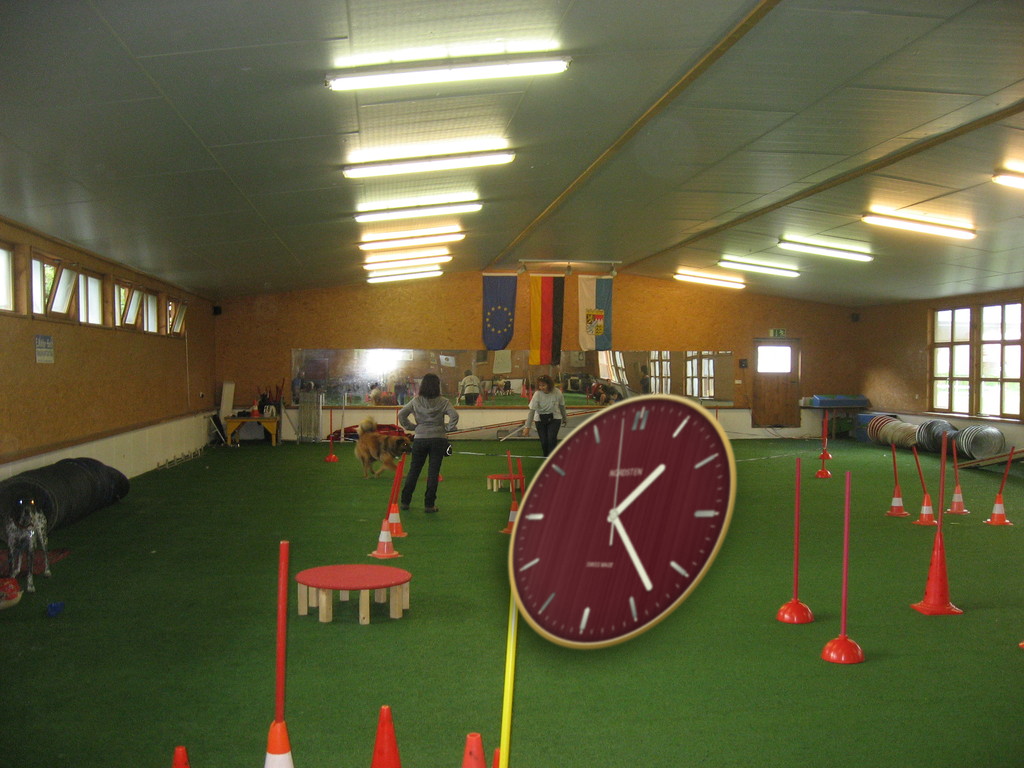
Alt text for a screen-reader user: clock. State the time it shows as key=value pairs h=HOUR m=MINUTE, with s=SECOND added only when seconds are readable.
h=1 m=22 s=58
